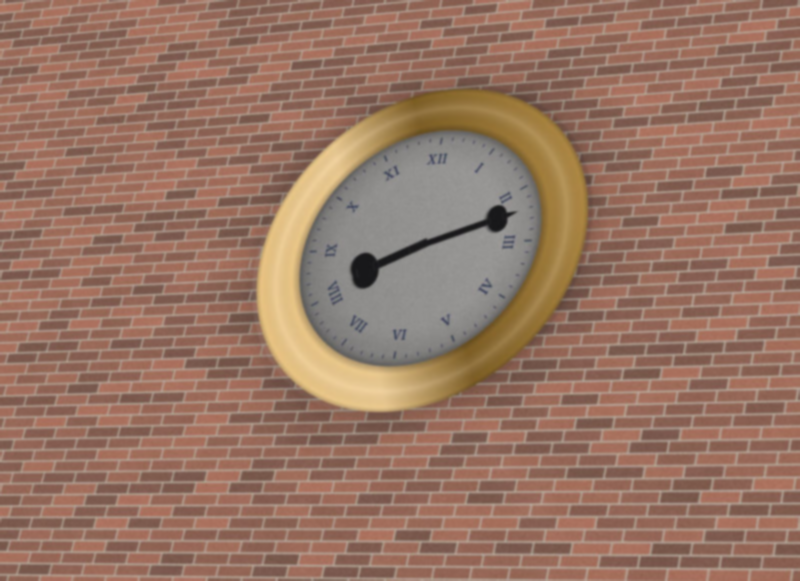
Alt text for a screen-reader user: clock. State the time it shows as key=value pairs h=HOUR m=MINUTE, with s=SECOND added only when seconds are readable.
h=8 m=12
